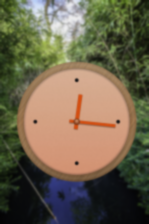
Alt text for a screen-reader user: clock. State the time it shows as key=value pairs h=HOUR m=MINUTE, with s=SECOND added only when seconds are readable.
h=12 m=16
